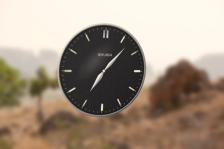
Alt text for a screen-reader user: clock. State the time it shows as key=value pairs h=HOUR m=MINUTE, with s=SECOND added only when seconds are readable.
h=7 m=7
